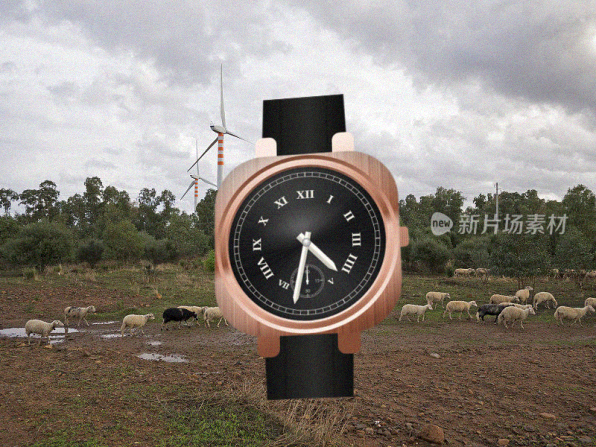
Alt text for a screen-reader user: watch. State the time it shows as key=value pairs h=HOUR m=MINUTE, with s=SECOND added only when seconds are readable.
h=4 m=32
